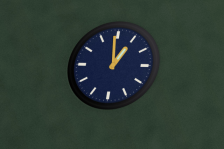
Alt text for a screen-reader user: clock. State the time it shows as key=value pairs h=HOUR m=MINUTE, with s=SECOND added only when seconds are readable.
h=12 m=59
